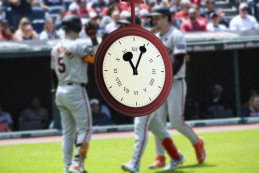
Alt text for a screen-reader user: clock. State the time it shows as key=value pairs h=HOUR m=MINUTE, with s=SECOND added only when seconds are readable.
h=11 m=4
